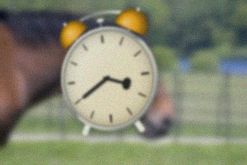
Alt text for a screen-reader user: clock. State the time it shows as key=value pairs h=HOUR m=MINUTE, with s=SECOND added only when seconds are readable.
h=3 m=40
